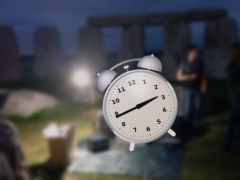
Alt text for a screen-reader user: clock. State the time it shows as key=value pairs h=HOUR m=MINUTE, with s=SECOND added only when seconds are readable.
h=2 m=44
